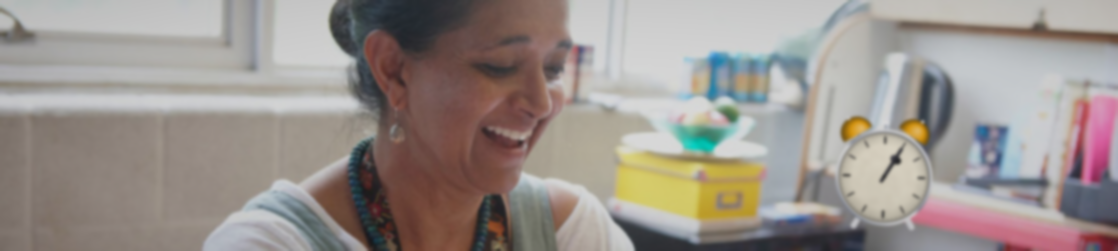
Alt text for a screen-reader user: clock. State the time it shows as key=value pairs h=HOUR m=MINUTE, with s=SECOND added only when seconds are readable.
h=1 m=5
